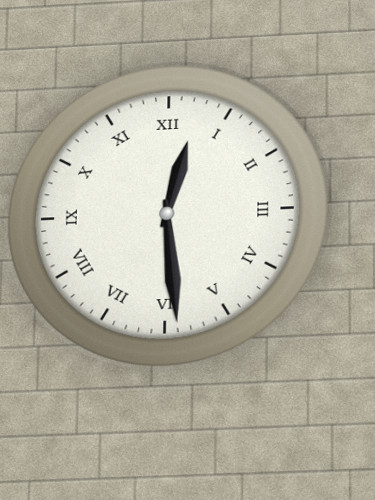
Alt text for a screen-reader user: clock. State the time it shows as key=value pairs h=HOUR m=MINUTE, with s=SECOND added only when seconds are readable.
h=12 m=29
